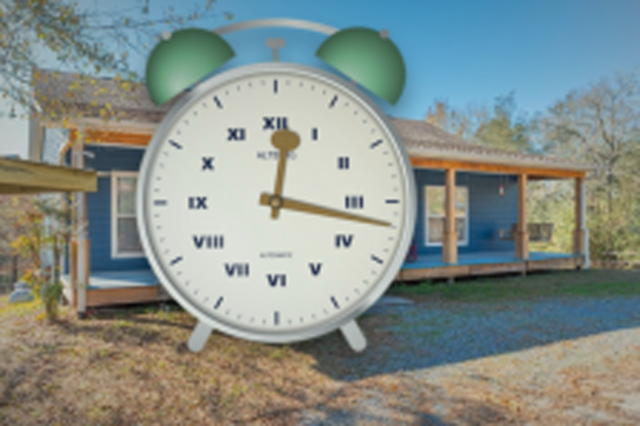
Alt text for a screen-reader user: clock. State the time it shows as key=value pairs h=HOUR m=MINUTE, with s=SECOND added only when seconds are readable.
h=12 m=17
